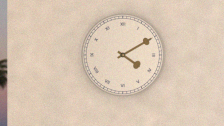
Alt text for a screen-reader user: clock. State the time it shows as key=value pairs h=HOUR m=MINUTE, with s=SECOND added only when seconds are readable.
h=4 m=10
